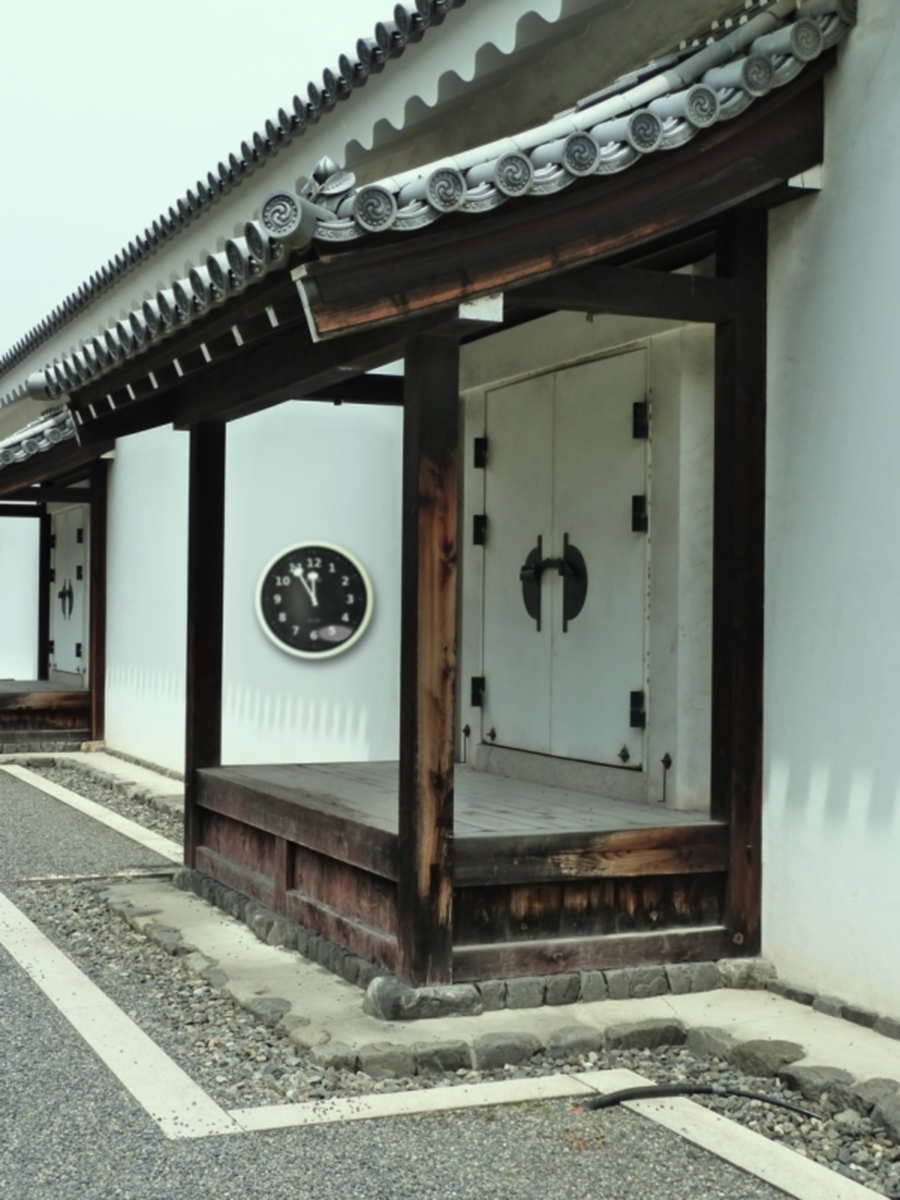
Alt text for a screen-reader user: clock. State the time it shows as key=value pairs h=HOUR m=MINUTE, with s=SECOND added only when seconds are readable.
h=11 m=55
